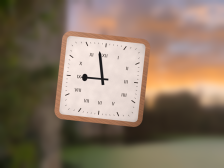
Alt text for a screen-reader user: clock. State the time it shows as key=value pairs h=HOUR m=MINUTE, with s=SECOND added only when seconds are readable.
h=8 m=58
